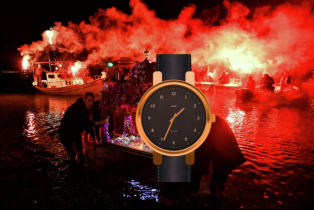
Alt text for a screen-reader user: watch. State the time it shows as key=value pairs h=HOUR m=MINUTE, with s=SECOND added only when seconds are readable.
h=1 m=34
